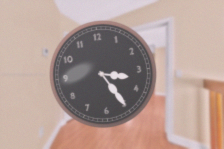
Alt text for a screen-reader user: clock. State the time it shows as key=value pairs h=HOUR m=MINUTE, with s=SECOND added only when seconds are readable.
h=3 m=25
